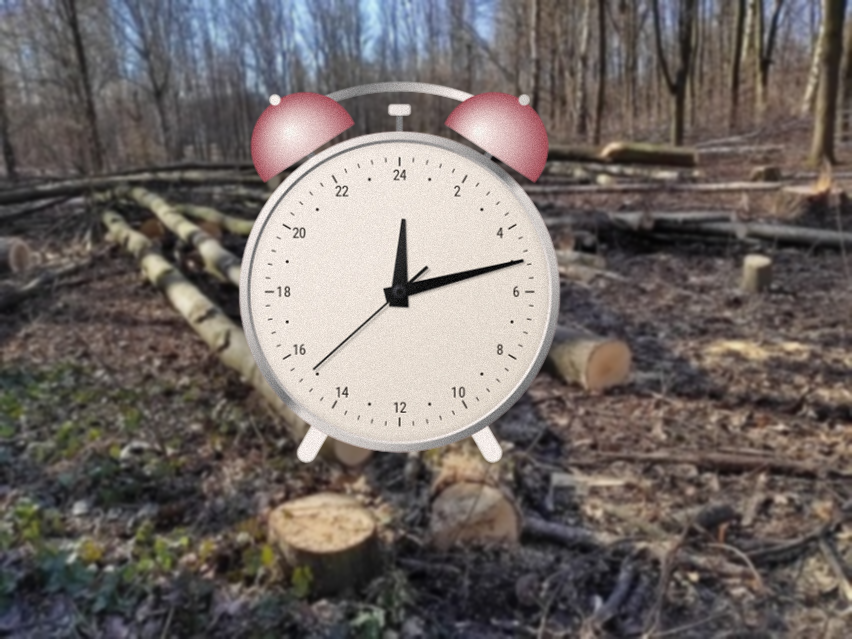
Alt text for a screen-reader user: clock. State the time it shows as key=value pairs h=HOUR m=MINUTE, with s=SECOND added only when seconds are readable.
h=0 m=12 s=38
